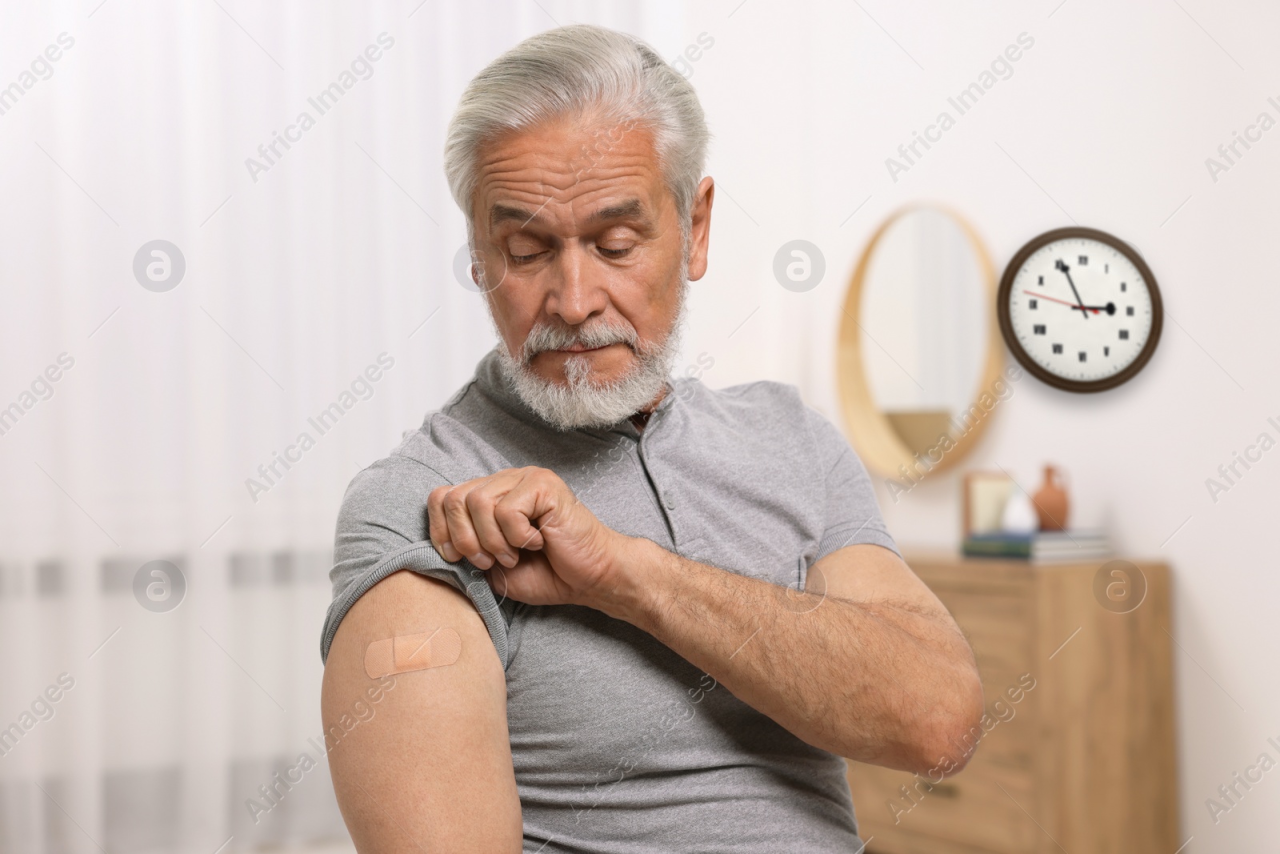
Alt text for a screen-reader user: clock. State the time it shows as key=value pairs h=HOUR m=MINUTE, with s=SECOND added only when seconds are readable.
h=2 m=55 s=47
